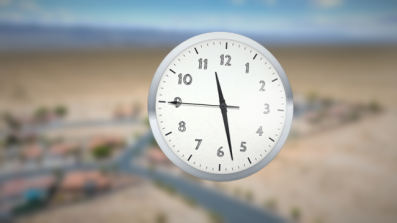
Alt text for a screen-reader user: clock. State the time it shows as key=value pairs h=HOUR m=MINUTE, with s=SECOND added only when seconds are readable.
h=11 m=27 s=45
